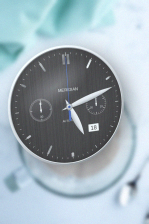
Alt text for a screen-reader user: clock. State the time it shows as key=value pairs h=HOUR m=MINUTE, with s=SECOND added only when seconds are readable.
h=5 m=12
